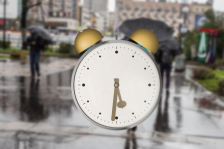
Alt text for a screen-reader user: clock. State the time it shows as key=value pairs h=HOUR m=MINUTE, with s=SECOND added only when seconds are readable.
h=5 m=31
